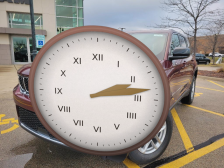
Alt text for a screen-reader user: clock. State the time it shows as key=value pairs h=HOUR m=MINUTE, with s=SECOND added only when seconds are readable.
h=2 m=13
